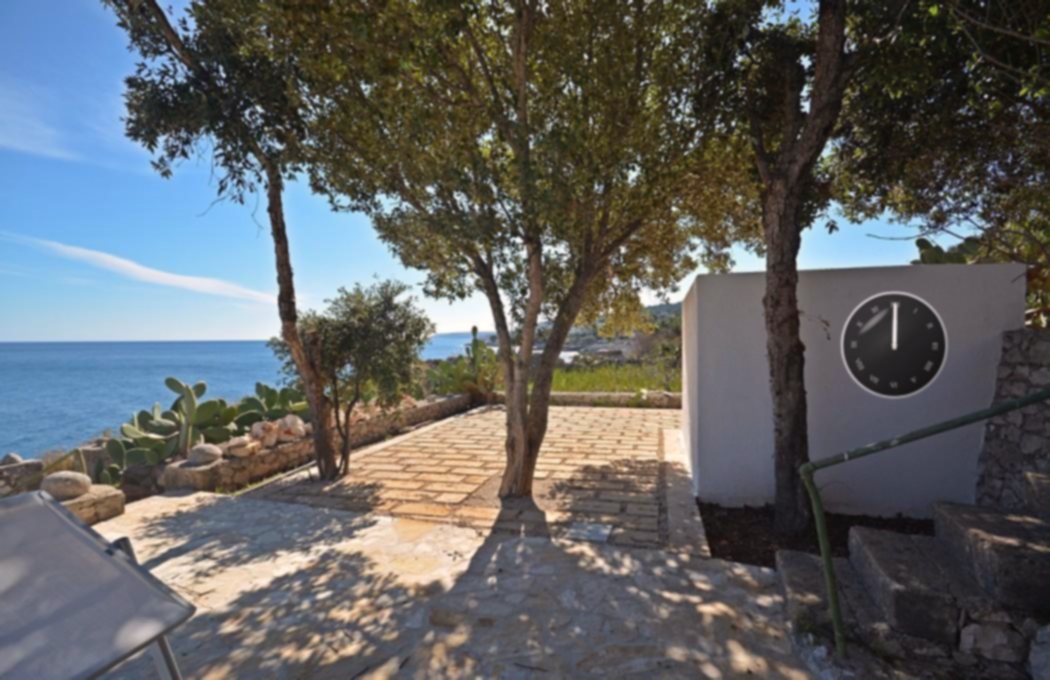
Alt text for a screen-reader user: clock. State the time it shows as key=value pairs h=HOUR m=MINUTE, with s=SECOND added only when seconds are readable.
h=12 m=0
